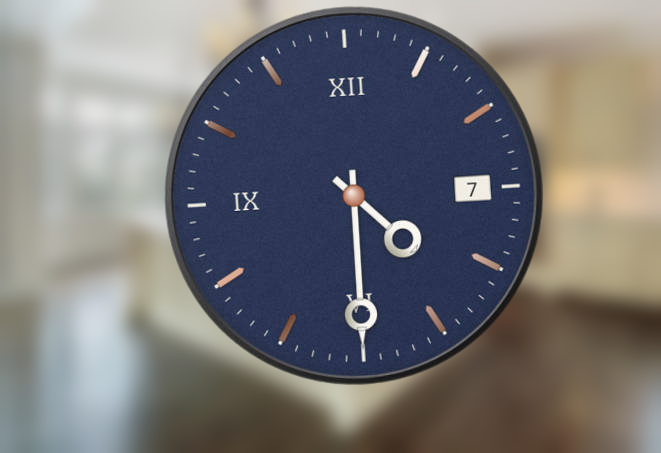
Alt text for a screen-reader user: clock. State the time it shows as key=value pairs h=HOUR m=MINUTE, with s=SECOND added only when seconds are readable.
h=4 m=30
